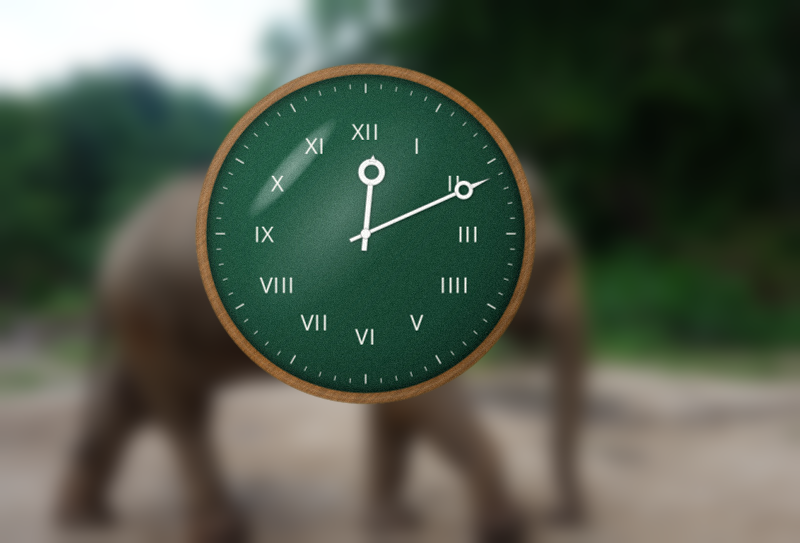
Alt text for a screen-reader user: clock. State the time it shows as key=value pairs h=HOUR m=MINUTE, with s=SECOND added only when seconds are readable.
h=12 m=11
